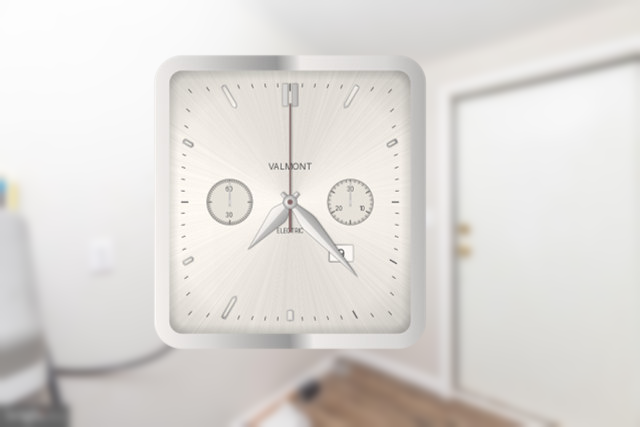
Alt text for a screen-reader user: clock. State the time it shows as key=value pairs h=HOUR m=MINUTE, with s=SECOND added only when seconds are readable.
h=7 m=23
